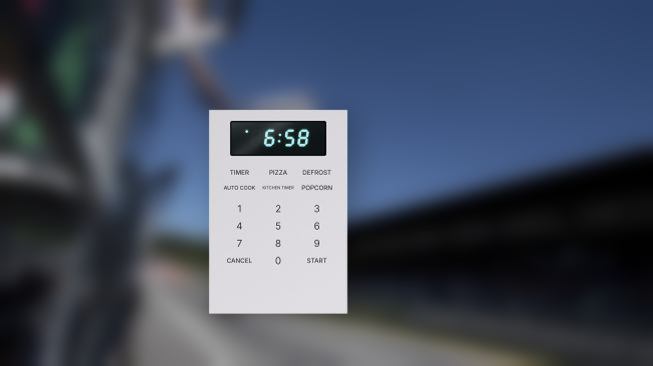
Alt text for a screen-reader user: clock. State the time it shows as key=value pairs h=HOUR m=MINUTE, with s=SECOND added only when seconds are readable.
h=6 m=58
